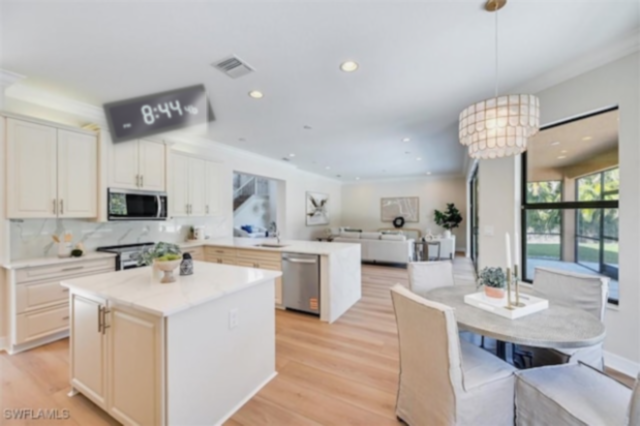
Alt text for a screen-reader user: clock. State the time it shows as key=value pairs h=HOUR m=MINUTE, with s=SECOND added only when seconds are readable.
h=8 m=44
